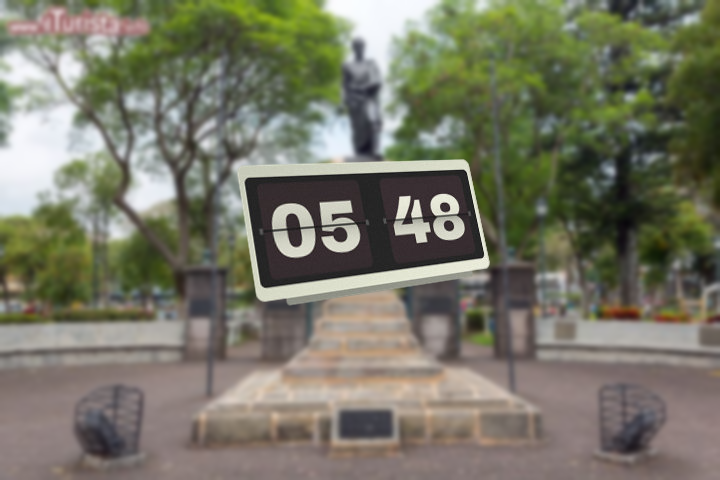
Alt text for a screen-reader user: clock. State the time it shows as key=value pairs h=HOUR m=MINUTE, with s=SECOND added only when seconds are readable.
h=5 m=48
